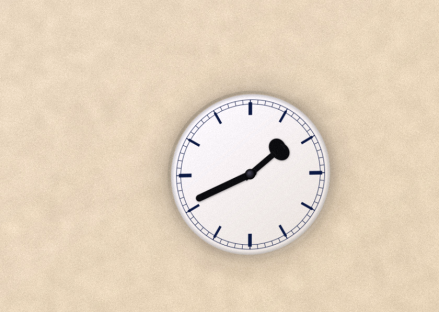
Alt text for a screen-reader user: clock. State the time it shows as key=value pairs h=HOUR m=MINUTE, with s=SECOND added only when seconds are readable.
h=1 m=41
